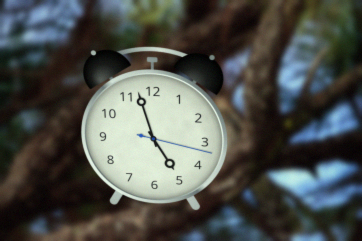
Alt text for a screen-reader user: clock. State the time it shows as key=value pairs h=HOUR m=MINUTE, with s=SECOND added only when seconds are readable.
h=4 m=57 s=17
